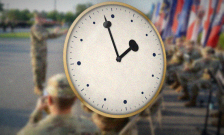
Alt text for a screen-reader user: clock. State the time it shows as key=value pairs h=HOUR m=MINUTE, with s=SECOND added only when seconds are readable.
h=1 m=58
